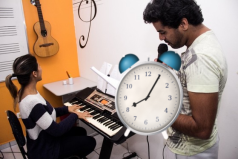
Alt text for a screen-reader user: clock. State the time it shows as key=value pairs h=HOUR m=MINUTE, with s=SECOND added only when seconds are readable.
h=8 m=5
